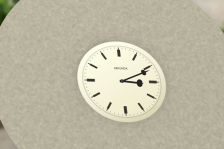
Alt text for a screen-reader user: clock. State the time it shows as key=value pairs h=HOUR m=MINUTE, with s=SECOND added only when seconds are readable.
h=3 m=11
